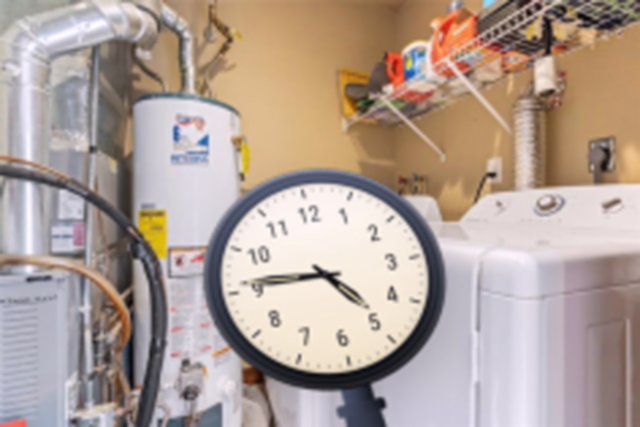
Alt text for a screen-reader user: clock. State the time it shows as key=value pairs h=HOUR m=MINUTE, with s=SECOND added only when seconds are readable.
h=4 m=46
